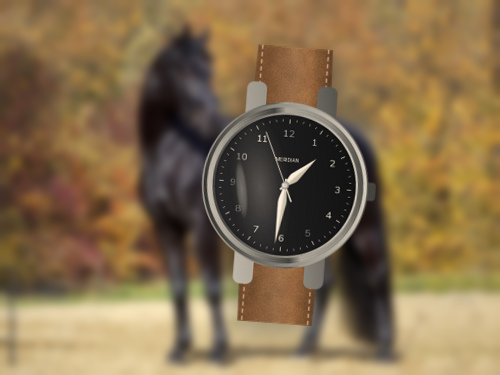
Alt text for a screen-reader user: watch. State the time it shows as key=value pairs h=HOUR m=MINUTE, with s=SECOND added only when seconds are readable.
h=1 m=30 s=56
